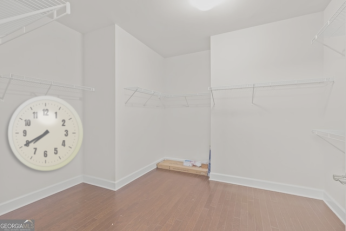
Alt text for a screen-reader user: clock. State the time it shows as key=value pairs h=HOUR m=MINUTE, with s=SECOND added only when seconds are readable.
h=7 m=40
